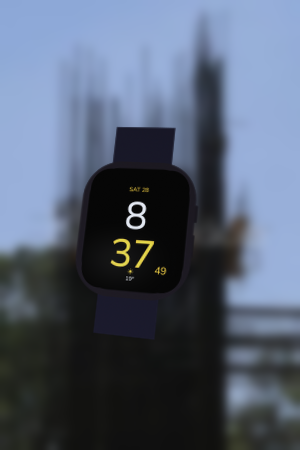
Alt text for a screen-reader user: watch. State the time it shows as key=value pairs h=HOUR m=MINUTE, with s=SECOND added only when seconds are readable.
h=8 m=37 s=49
